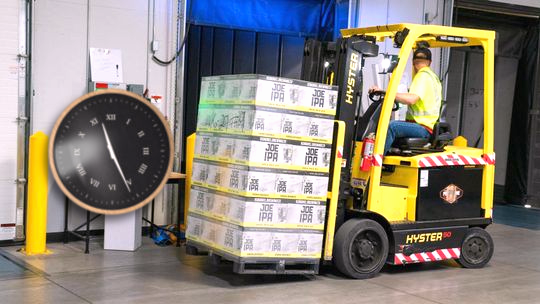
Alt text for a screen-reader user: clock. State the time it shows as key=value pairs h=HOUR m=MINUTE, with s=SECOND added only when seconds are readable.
h=11 m=26
